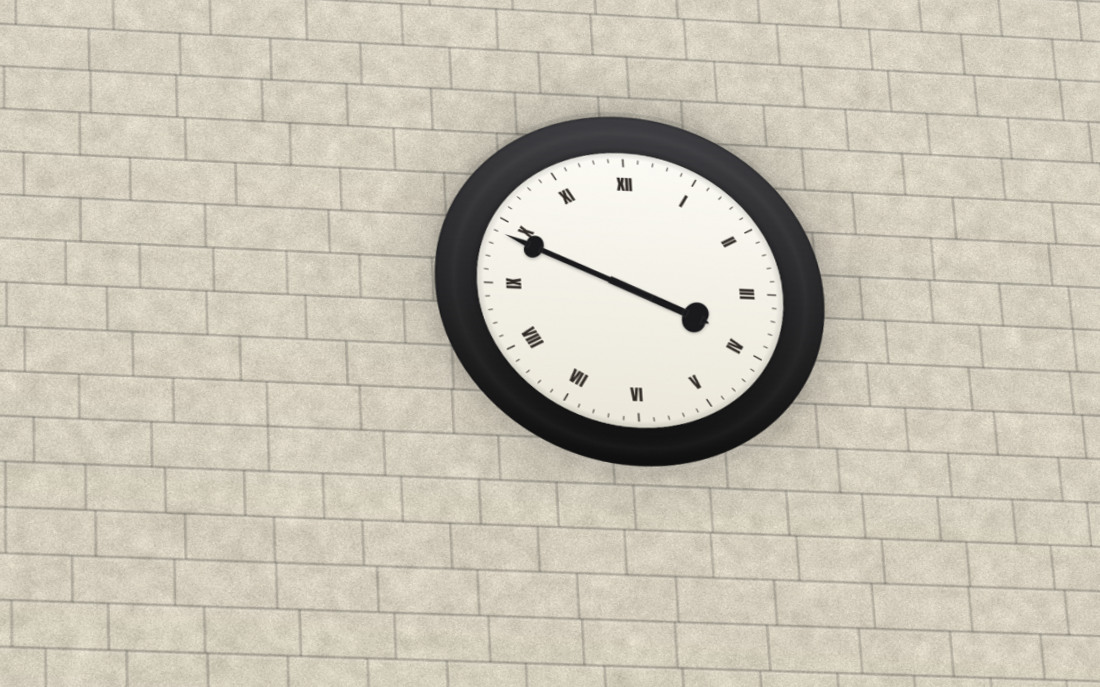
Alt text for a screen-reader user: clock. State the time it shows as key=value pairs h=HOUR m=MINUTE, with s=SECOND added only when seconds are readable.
h=3 m=49
